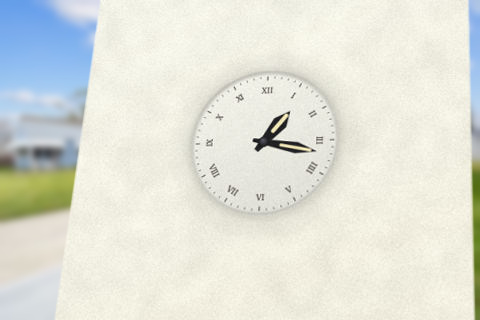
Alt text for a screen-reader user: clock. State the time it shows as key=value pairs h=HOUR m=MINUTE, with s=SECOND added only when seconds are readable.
h=1 m=17
